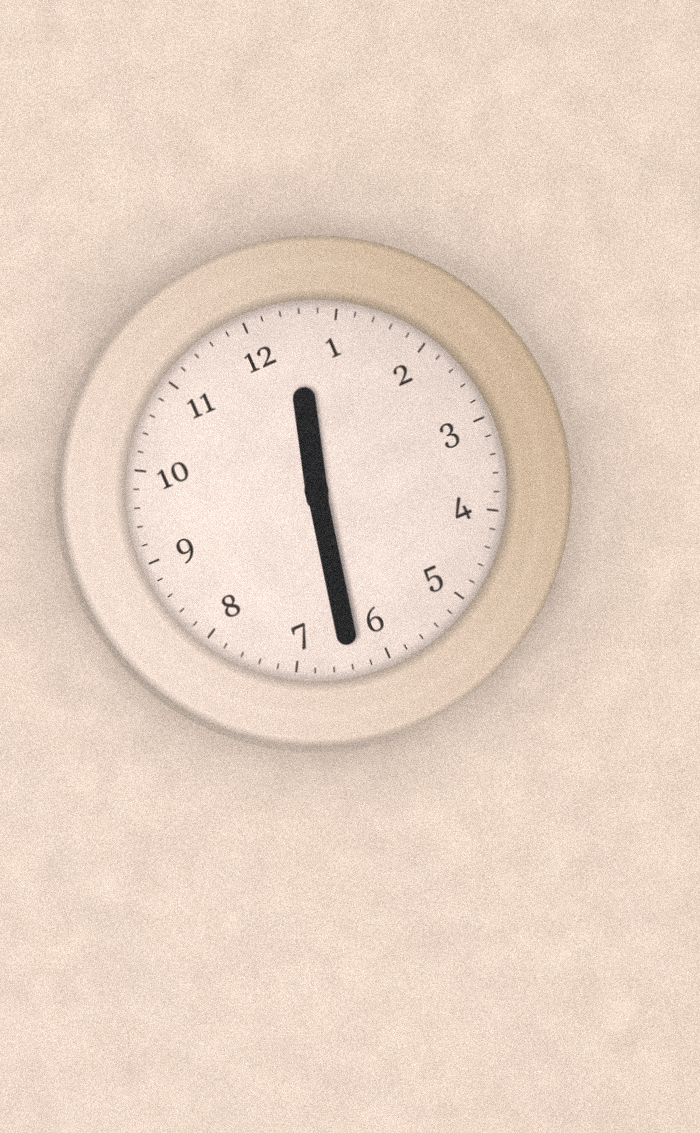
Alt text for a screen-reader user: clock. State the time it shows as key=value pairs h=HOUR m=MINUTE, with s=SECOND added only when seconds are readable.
h=12 m=32
